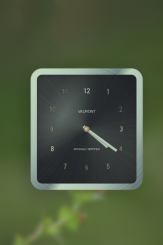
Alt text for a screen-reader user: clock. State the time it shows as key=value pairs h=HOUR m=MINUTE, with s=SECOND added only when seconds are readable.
h=4 m=21
